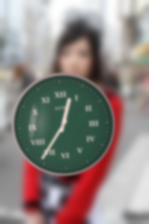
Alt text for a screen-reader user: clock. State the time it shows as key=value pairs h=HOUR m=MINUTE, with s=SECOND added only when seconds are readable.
h=12 m=36
